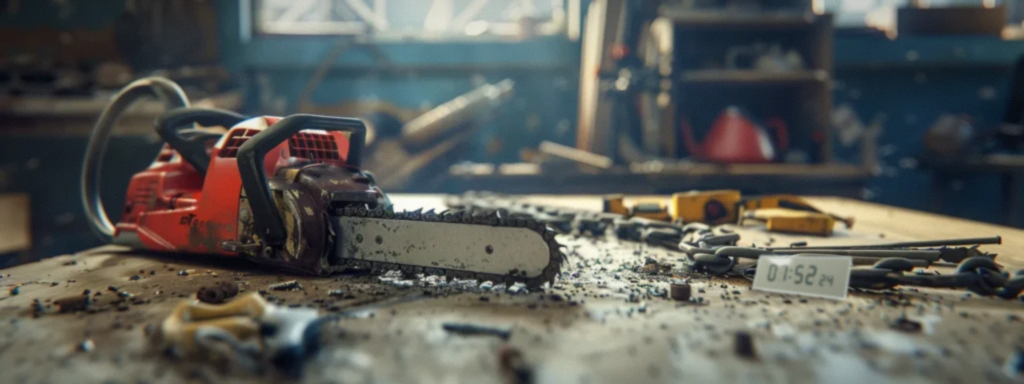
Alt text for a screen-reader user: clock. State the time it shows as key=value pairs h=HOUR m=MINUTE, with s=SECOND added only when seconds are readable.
h=7 m=52
